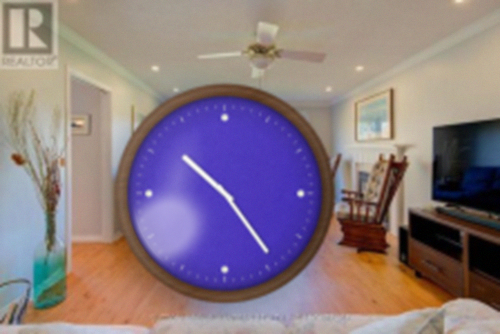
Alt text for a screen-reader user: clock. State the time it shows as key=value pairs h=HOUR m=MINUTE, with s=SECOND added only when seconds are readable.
h=10 m=24
